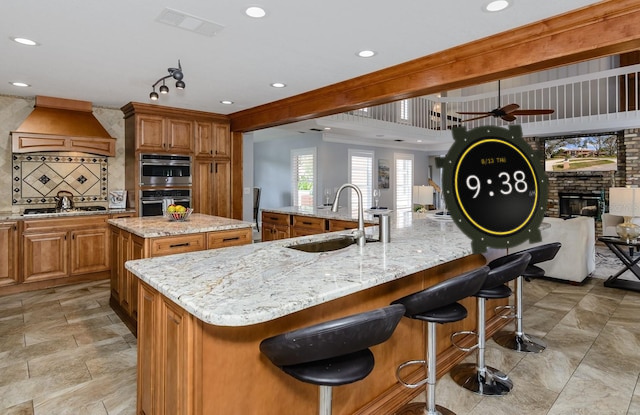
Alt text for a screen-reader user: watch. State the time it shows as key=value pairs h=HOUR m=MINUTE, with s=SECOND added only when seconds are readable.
h=9 m=38
